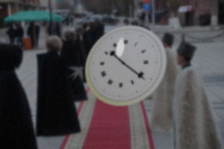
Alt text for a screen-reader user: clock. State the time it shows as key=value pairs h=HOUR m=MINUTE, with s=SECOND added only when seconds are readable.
h=10 m=21
